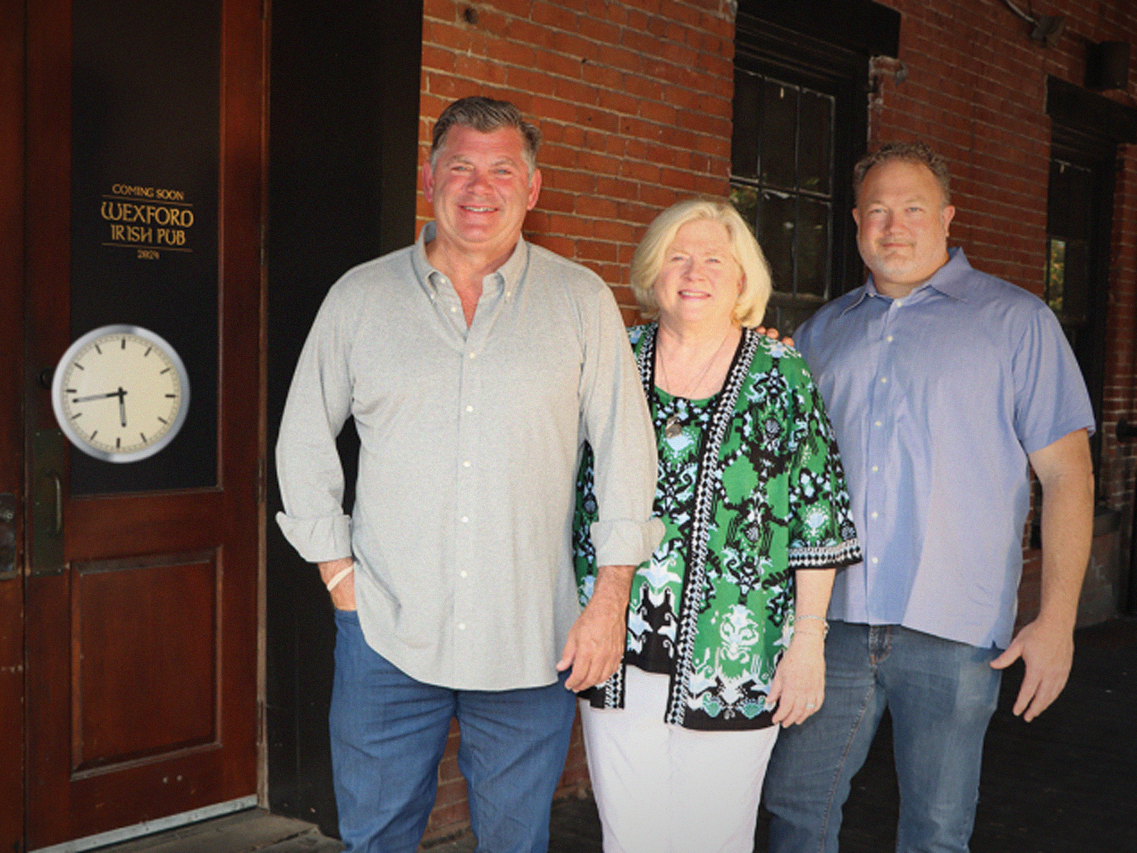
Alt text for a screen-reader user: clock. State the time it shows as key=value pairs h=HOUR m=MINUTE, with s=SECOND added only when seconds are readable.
h=5 m=43
